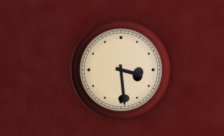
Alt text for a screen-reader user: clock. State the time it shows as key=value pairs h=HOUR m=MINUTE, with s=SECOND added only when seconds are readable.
h=3 m=29
